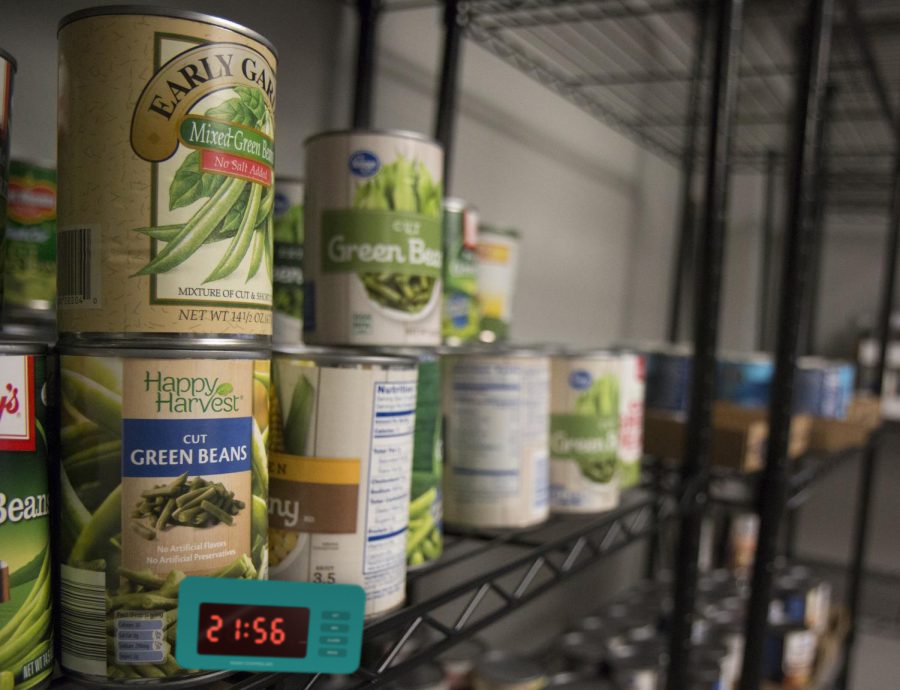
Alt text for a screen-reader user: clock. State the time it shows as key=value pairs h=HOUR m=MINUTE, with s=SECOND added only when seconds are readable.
h=21 m=56
